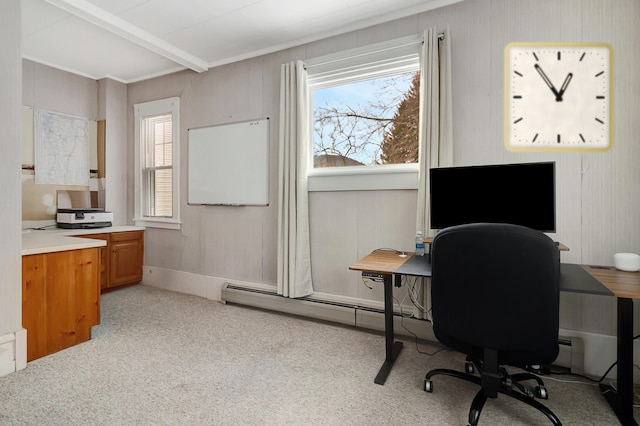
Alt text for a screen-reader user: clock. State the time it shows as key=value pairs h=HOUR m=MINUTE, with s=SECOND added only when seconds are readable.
h=12 m=54
